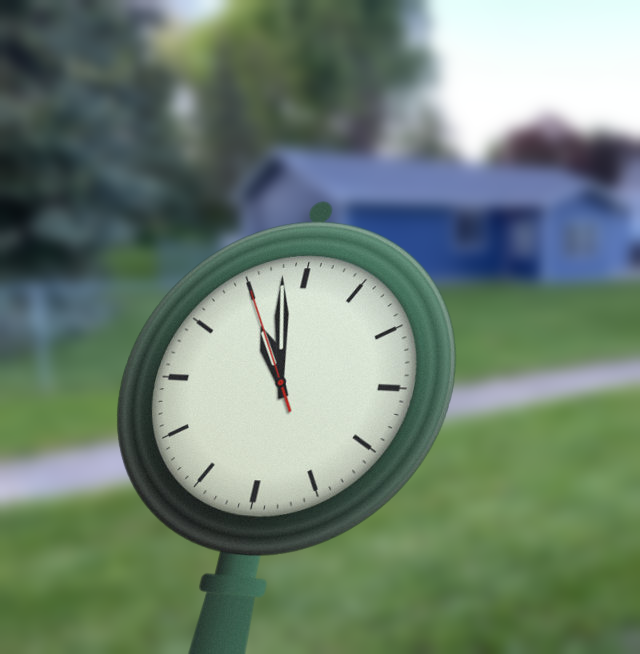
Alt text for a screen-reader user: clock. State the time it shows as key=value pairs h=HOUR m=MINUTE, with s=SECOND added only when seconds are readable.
h=10 m=57 s=55
